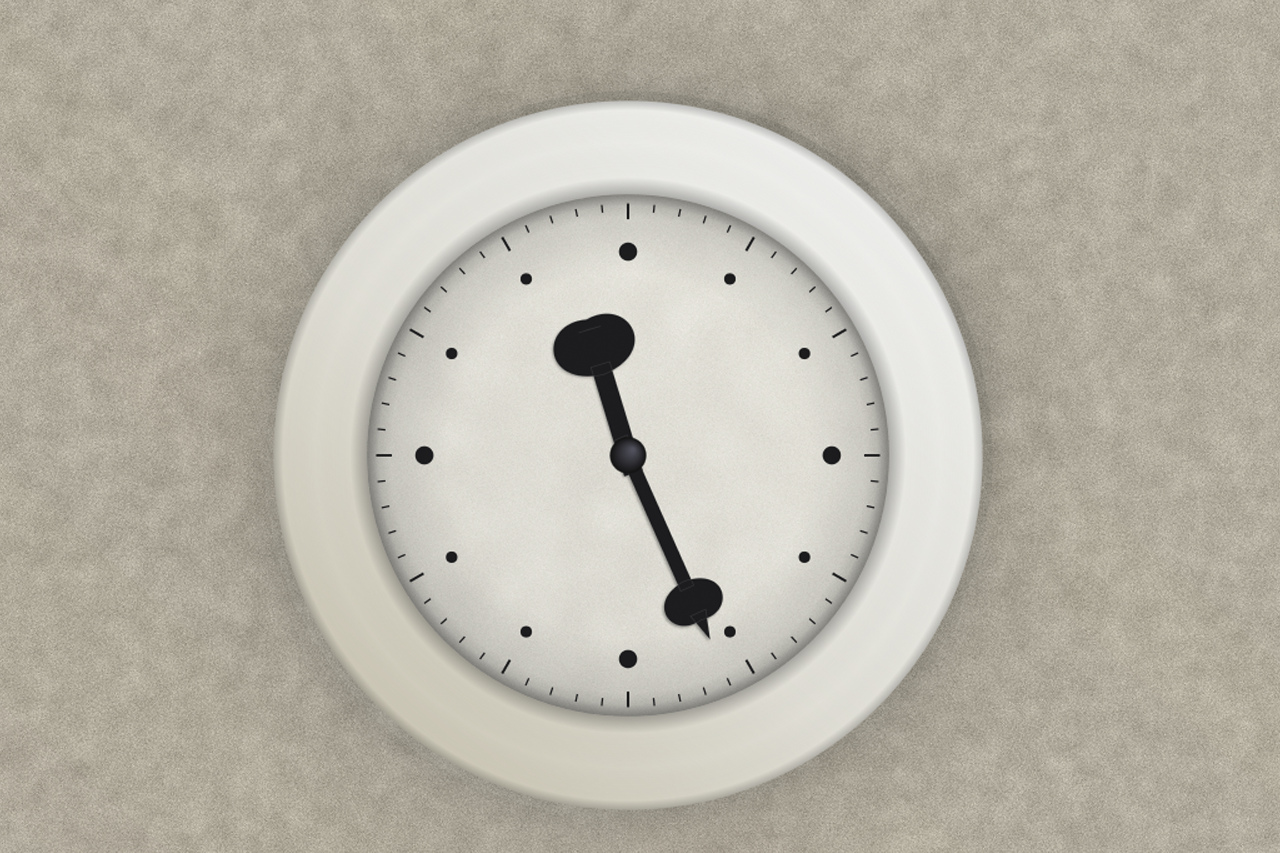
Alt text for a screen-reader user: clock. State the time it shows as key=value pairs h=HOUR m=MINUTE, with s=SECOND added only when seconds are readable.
h=11 m=26
